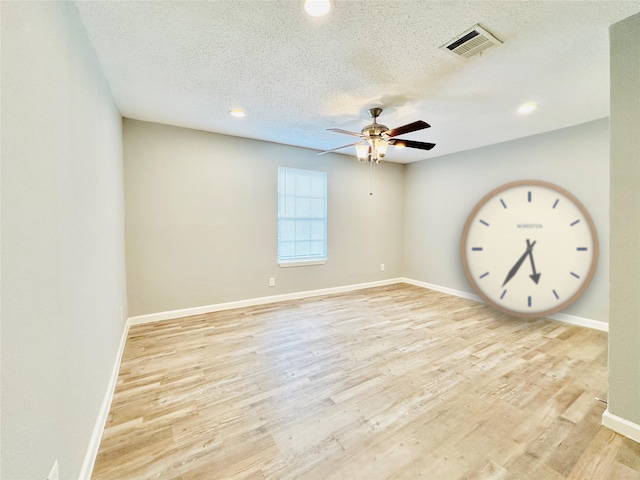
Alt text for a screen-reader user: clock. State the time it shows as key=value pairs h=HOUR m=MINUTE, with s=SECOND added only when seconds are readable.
h=5 m=36
